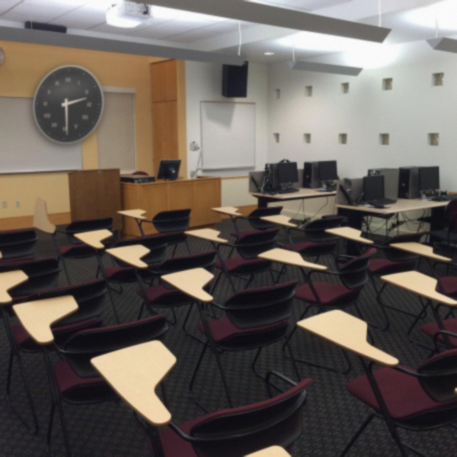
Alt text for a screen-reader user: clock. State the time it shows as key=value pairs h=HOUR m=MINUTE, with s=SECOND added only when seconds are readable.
h=2 m=29
